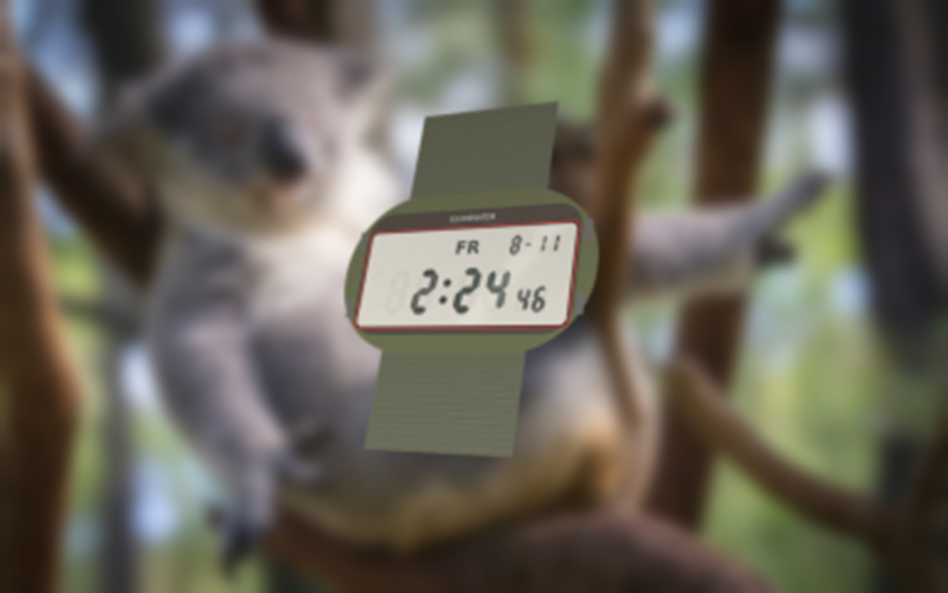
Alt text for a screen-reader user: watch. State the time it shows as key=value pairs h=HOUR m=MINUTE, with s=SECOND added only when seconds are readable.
h=2 m=24 s=46
